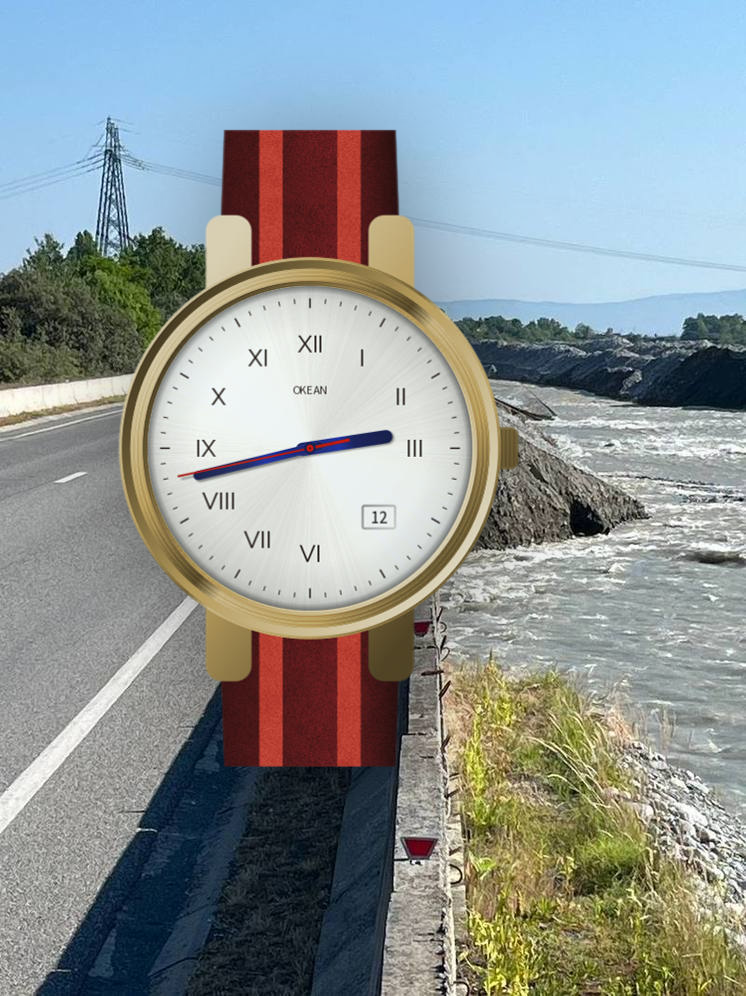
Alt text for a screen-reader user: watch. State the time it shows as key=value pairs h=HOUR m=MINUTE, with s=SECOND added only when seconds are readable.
h=2 m=42 s=43
